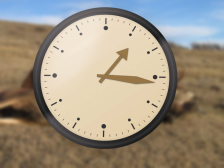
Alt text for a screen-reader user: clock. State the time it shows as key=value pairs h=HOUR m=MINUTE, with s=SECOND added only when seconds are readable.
h=1 m=16
